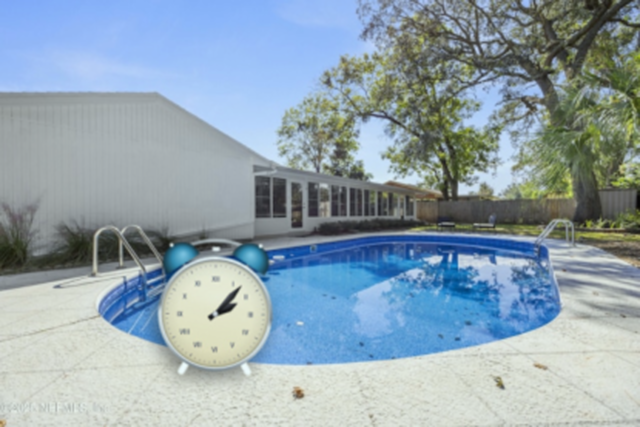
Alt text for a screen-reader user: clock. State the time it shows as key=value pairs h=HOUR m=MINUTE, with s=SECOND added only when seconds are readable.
h=2 m=7
